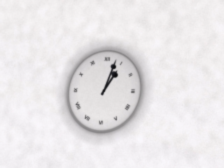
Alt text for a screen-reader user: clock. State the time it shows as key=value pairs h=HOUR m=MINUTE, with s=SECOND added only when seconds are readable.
h=1 m=3
